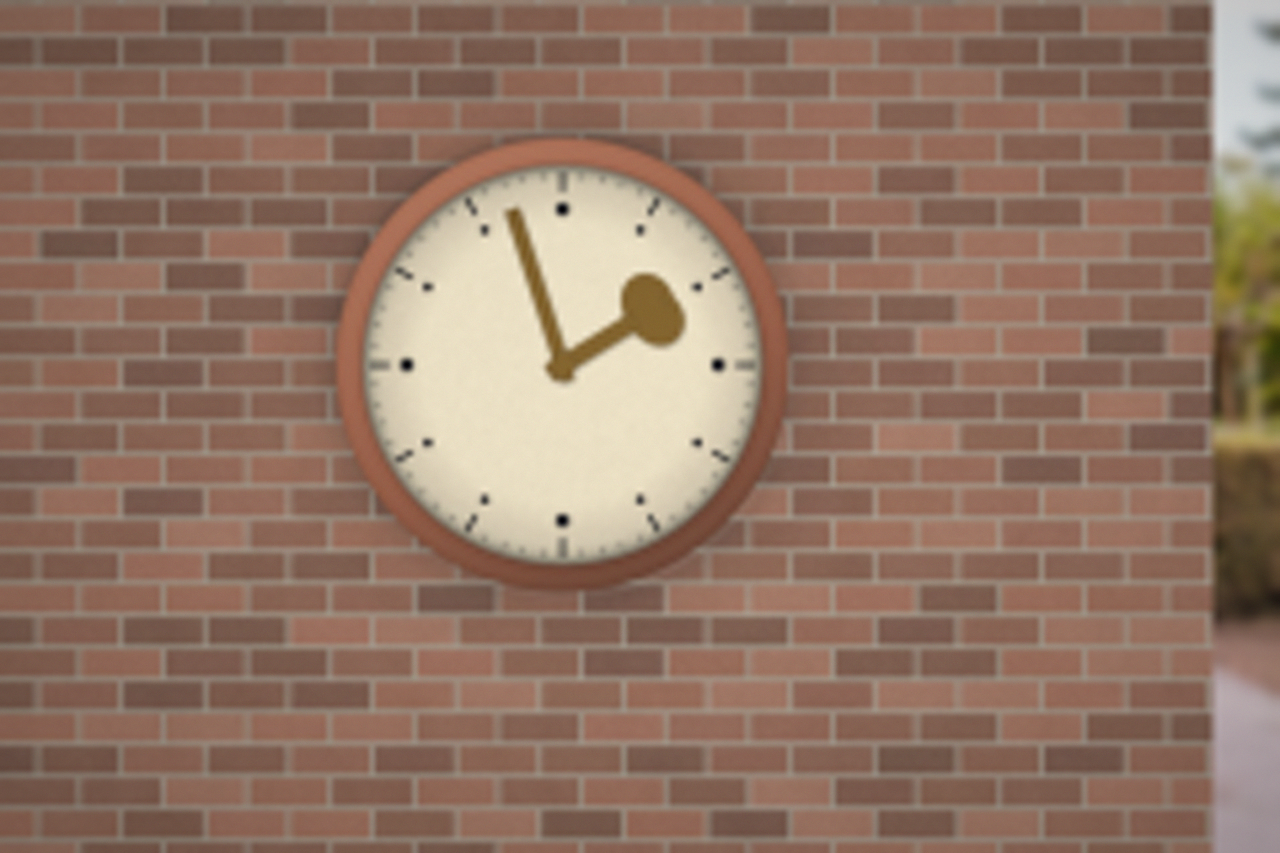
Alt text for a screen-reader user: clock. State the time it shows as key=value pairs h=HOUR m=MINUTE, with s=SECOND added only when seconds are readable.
h=1 m=57
